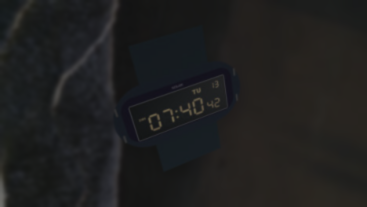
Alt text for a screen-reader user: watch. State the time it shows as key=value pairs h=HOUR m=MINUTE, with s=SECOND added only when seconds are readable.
h=7 m=40 s=42
